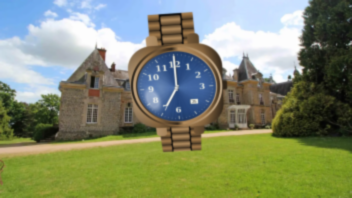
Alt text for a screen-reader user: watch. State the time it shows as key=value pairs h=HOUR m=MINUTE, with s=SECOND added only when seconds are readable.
h=7 m=0
